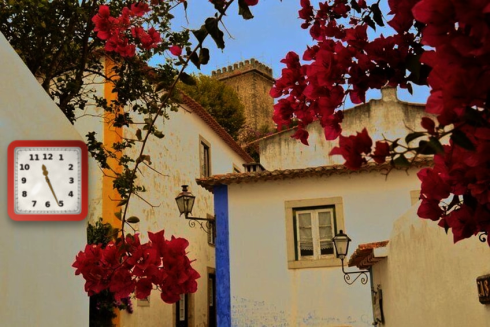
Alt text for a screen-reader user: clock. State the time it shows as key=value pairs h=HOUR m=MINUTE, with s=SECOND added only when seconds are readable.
h=11 m=26
